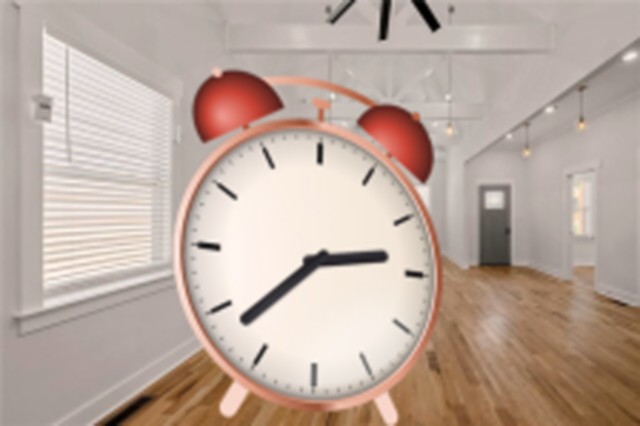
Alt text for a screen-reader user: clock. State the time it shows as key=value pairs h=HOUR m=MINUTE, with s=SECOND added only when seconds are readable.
h=2 m=38
